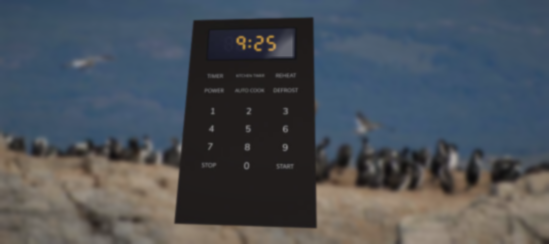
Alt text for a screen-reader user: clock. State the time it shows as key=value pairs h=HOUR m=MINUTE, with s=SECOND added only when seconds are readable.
h=9 m=25
